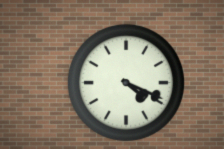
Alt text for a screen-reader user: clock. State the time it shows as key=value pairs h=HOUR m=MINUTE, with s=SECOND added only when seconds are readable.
h=4 m=19
